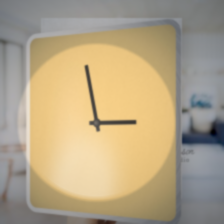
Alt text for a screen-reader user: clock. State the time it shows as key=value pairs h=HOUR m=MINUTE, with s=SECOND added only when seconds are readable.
h=2 m=58
